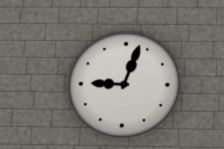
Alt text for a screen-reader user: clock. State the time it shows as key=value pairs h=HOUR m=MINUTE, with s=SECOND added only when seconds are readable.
h=9 m=3
